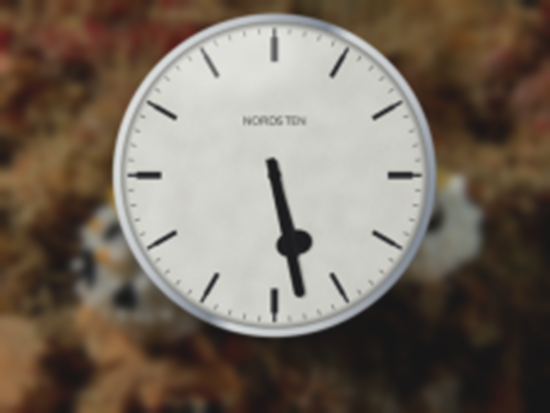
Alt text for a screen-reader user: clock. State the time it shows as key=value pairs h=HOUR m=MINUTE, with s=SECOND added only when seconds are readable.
h=5 m=28
